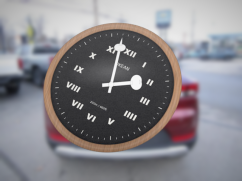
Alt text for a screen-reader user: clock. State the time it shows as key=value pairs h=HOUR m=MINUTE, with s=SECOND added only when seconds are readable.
h=1 m=57
